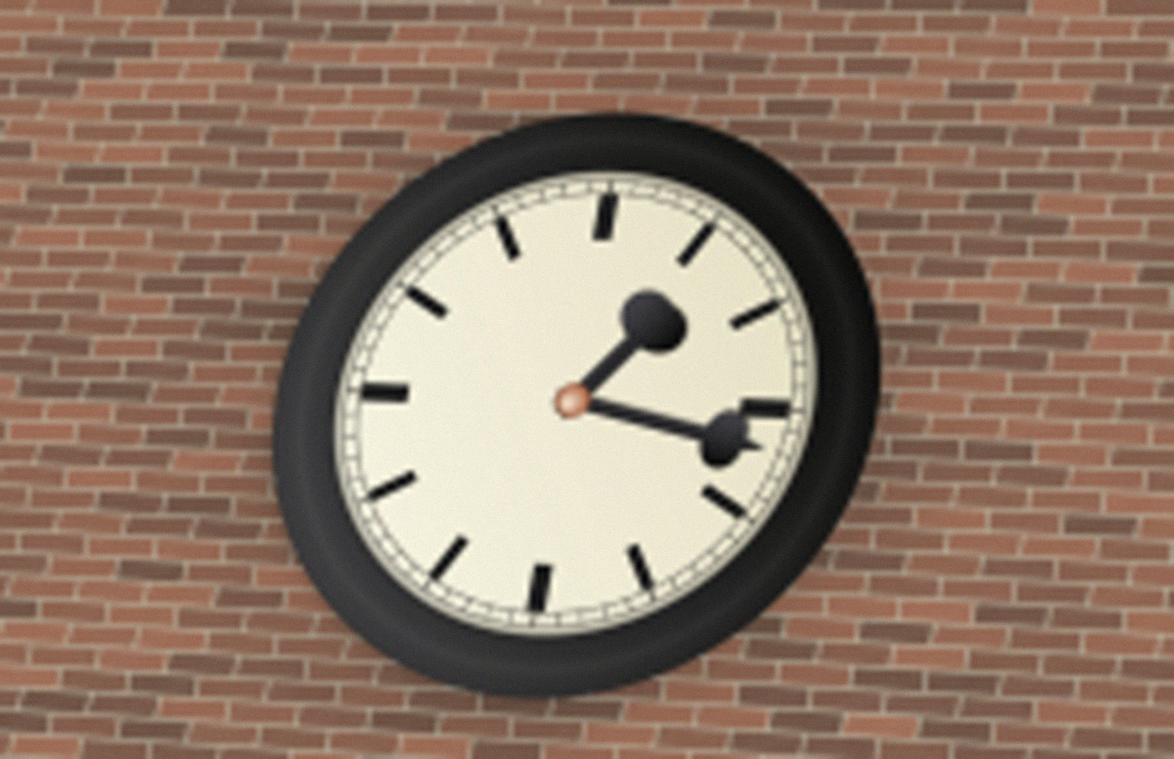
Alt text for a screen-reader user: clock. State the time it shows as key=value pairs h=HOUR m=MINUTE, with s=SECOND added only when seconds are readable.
h=1 m=17
